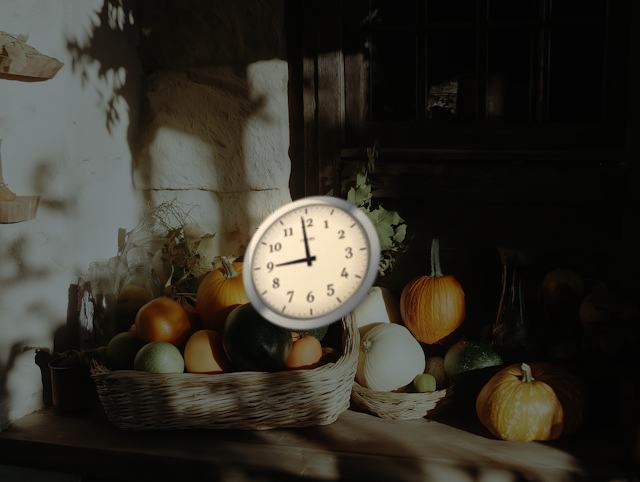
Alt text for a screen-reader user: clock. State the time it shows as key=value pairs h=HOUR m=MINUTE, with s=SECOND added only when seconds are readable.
h=8 m=59
